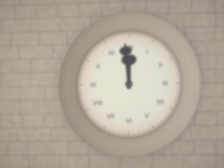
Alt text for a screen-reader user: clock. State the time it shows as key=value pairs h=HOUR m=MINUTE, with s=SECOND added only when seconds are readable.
h=11 m=59
